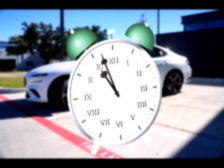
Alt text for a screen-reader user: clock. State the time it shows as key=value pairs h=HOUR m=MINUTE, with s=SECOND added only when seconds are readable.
h=10 m=57
